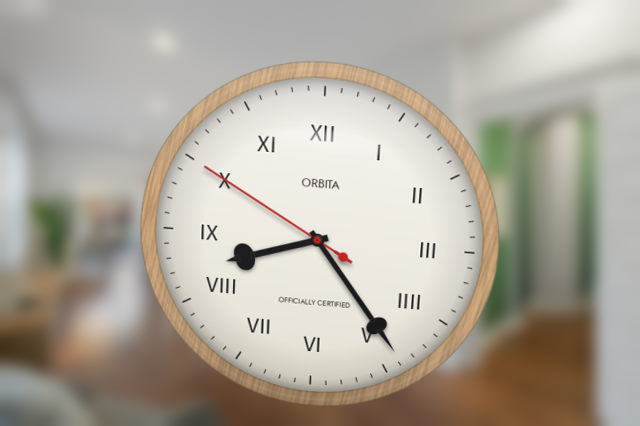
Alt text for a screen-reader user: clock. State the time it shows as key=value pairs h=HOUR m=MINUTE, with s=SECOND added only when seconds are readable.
h=8 m=23 s=50
